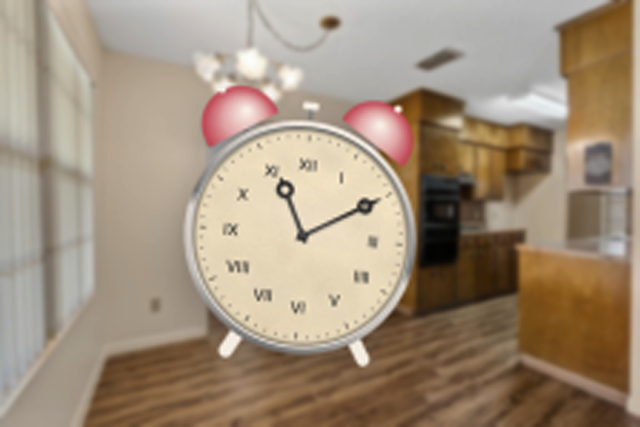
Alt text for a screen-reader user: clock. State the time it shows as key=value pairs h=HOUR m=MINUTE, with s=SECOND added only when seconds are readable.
h=11 m=10
